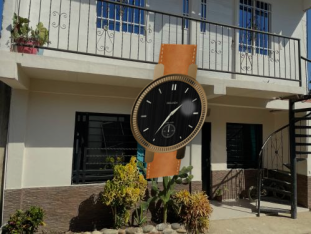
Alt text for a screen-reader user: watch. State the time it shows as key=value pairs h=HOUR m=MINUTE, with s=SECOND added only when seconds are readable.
h=1 m=36
